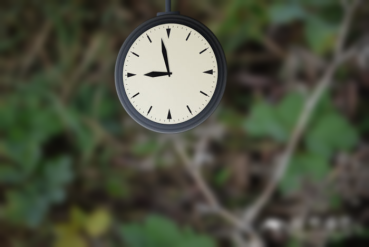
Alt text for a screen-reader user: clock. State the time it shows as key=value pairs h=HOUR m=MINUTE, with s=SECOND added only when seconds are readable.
h=8 m=58
